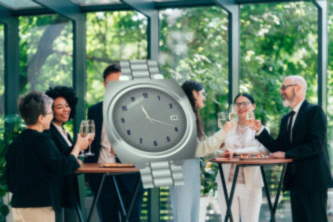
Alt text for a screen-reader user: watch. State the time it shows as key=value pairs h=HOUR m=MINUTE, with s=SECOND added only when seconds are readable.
h=11 m=19
